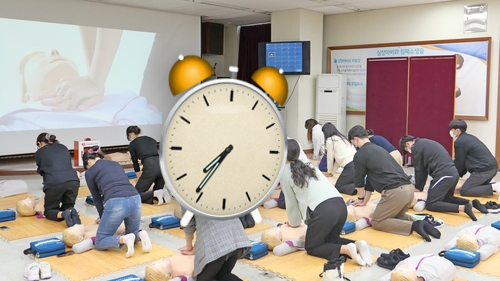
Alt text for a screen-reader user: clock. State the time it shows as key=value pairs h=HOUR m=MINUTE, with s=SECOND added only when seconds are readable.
h=7 m=36
